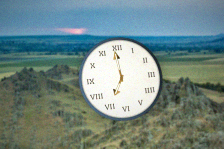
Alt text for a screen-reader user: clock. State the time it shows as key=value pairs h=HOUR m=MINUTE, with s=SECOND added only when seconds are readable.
h=6 m=59
